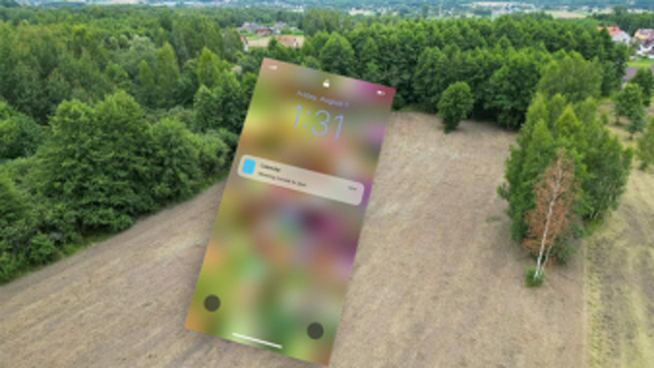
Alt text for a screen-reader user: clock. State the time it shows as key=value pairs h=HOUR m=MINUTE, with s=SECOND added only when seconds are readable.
h=1 m=31
